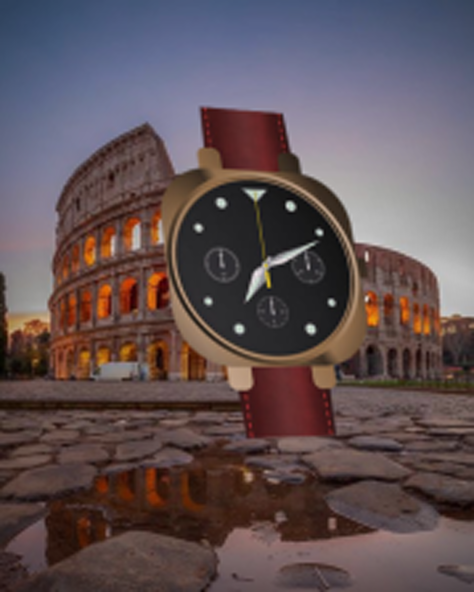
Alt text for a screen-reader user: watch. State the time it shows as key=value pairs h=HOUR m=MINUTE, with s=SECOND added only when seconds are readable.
h=7 m=11
